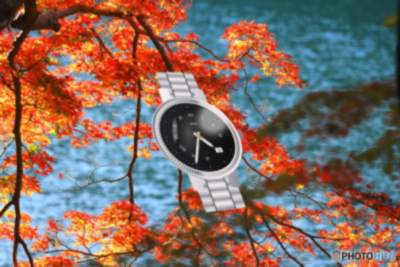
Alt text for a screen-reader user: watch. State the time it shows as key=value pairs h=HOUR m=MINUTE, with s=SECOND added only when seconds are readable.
h=4 m=34
